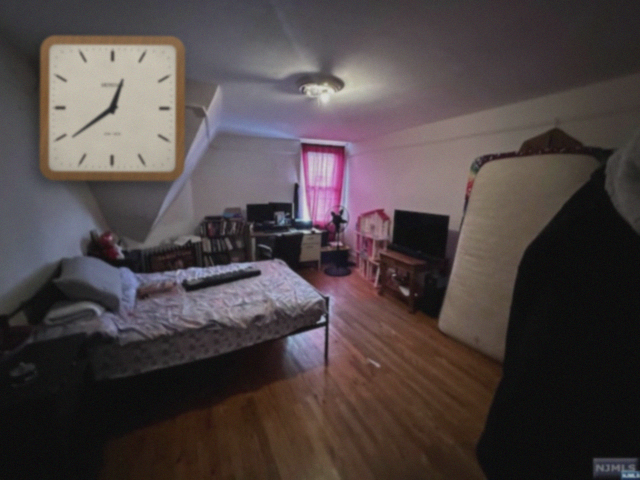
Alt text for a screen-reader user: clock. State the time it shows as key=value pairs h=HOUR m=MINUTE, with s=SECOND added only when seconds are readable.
h=12 m=39
